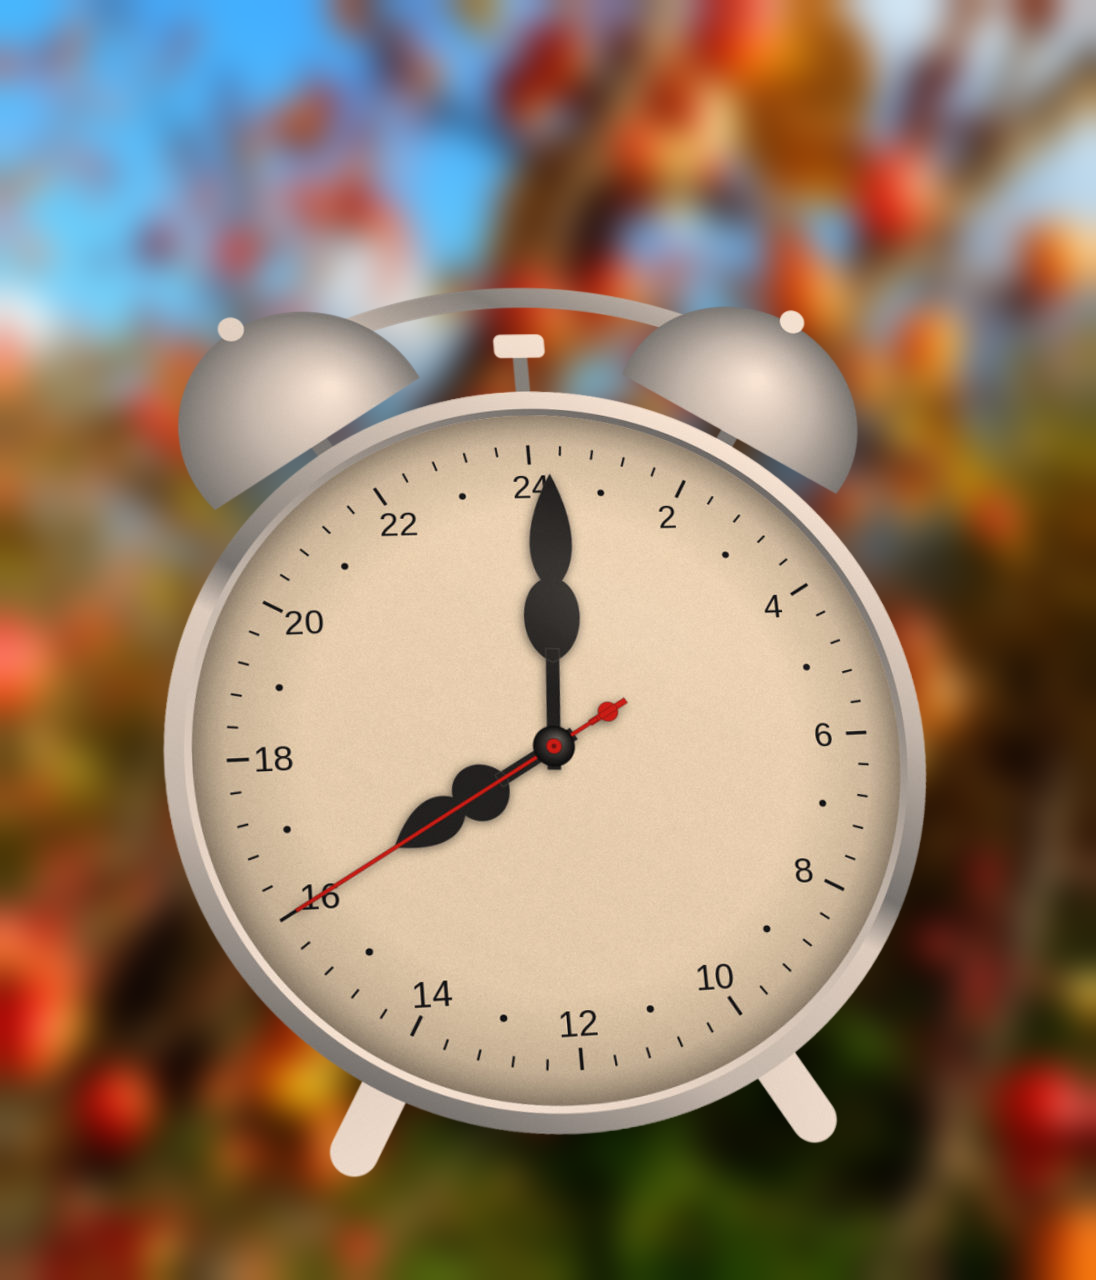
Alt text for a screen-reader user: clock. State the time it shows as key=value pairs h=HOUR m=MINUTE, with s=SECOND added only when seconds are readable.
h=16 m=0 s=40
